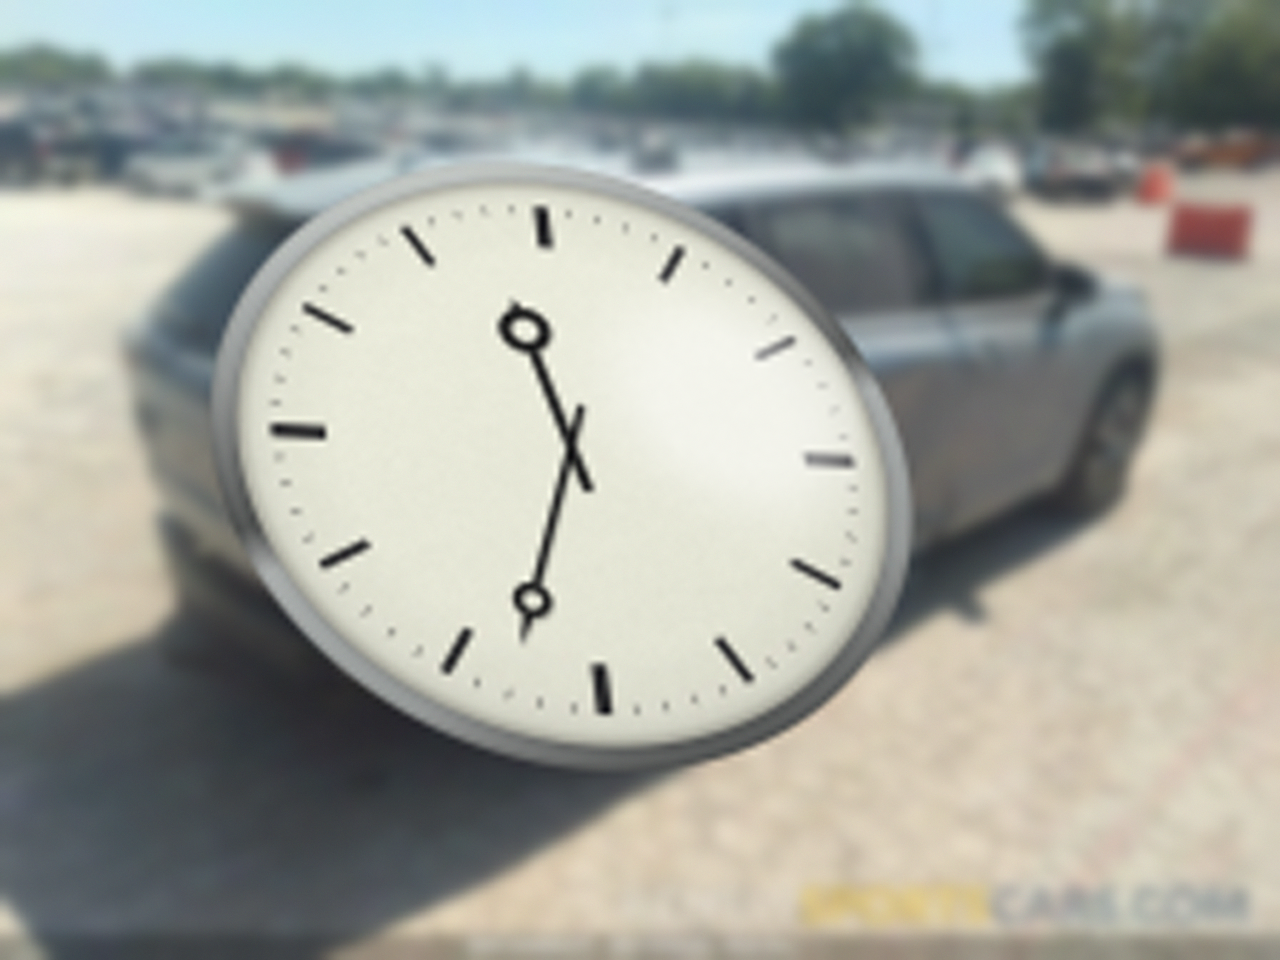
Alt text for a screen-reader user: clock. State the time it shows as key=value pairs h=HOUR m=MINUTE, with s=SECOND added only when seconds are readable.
h=11 m=33
